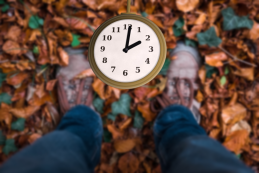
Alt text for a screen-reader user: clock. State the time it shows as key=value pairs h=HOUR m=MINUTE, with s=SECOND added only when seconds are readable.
h=2 m=1
